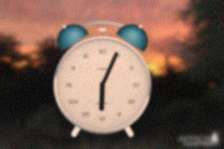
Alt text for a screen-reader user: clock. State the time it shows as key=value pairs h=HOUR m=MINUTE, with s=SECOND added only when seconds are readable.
h=6 m=4
